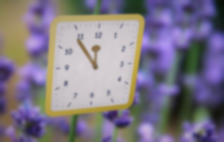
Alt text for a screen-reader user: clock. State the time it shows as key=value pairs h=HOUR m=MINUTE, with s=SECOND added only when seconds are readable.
h=11 m=54
